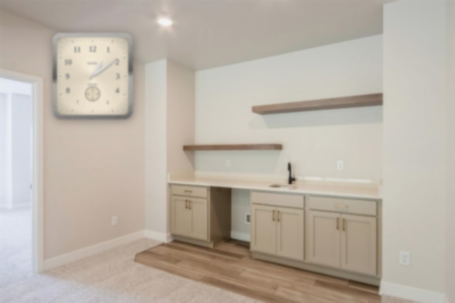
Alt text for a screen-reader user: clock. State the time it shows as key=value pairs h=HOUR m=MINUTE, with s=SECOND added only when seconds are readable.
h=1 m=9
